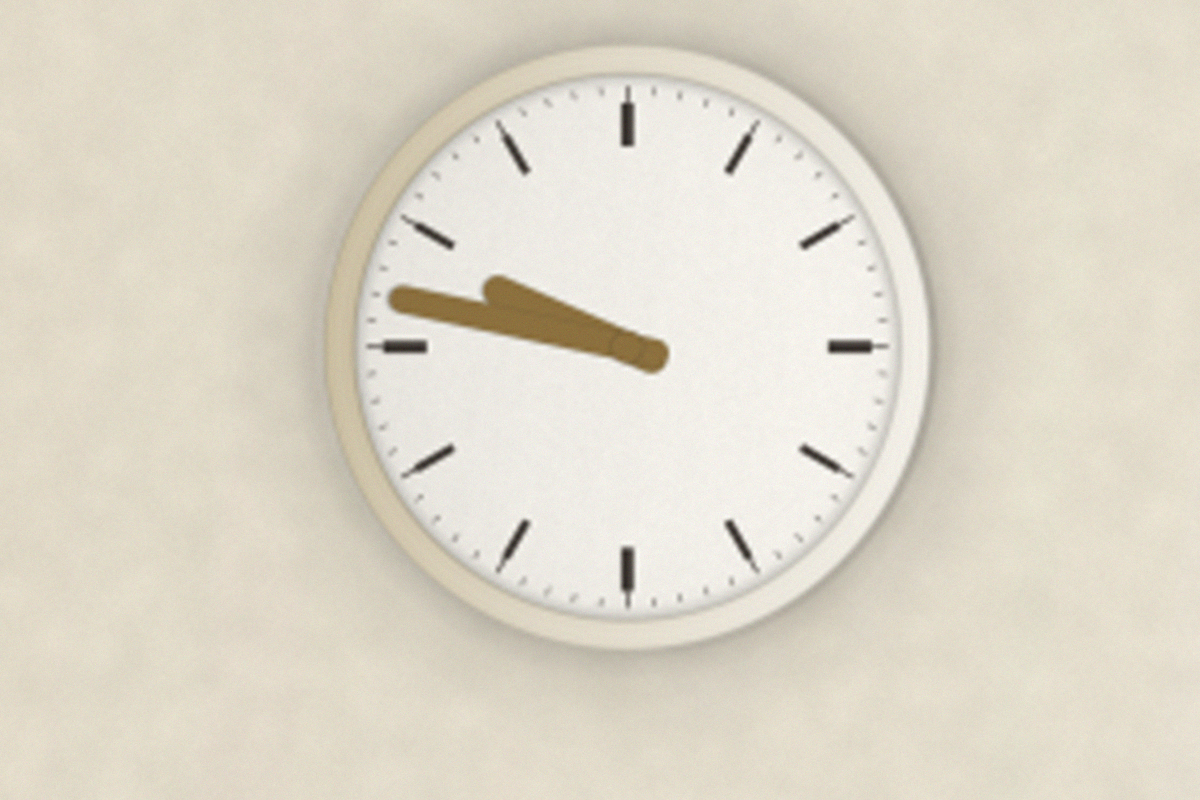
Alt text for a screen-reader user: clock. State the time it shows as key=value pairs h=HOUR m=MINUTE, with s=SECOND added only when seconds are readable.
h=9 m=47
